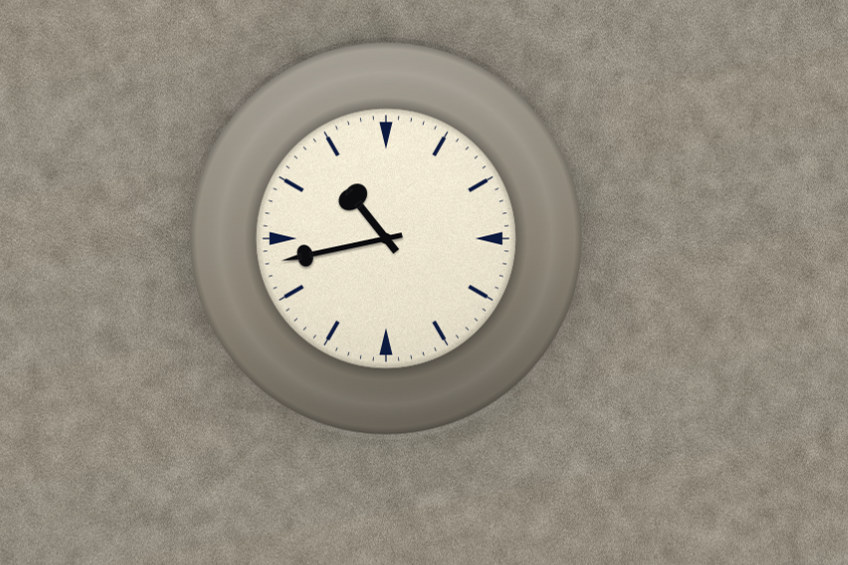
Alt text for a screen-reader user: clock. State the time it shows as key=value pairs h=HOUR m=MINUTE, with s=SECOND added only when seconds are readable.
h=10 m=43
